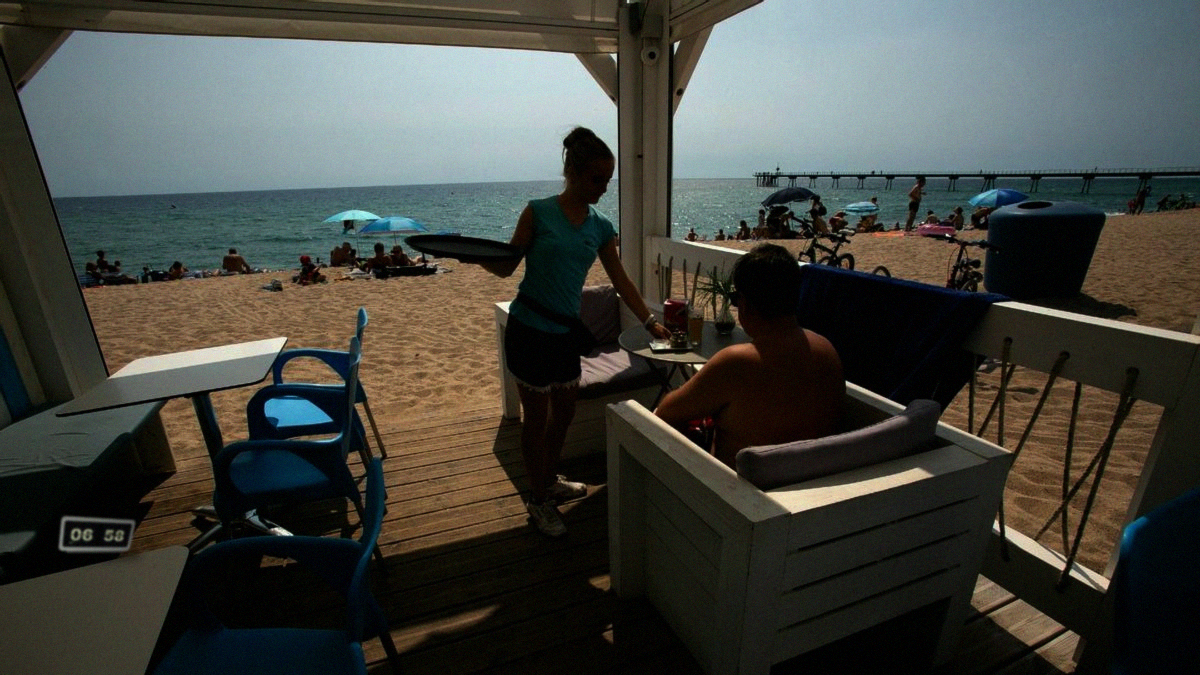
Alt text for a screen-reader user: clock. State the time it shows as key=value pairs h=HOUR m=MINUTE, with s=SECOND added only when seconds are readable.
h=6 m=58
